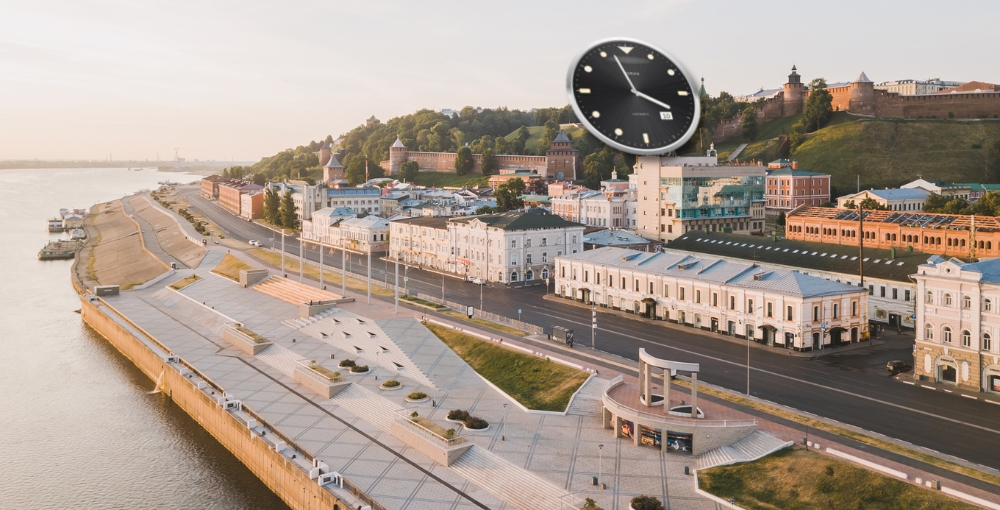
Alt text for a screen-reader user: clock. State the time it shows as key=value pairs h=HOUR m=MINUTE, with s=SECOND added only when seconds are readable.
h=3 m=57
